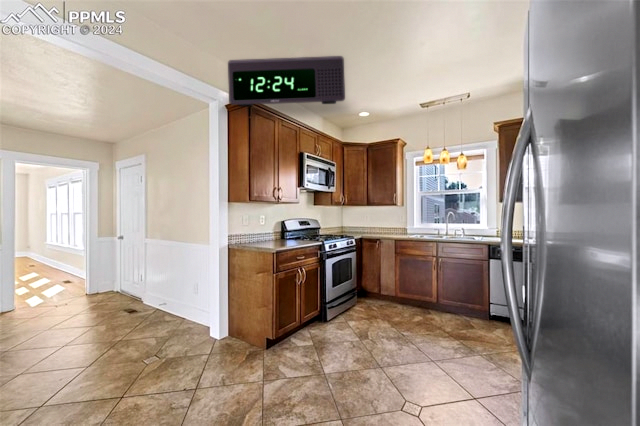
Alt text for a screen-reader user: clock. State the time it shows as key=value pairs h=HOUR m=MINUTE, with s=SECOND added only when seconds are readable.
h=12 m=24
